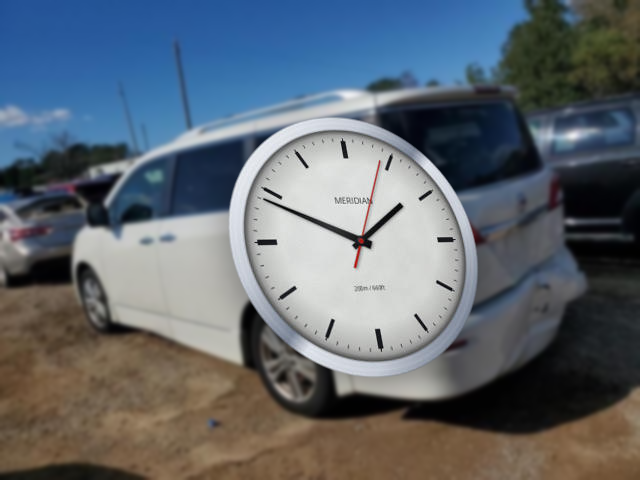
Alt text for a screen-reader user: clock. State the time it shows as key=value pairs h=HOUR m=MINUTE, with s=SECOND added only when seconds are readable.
h=1 m=49 s=4
